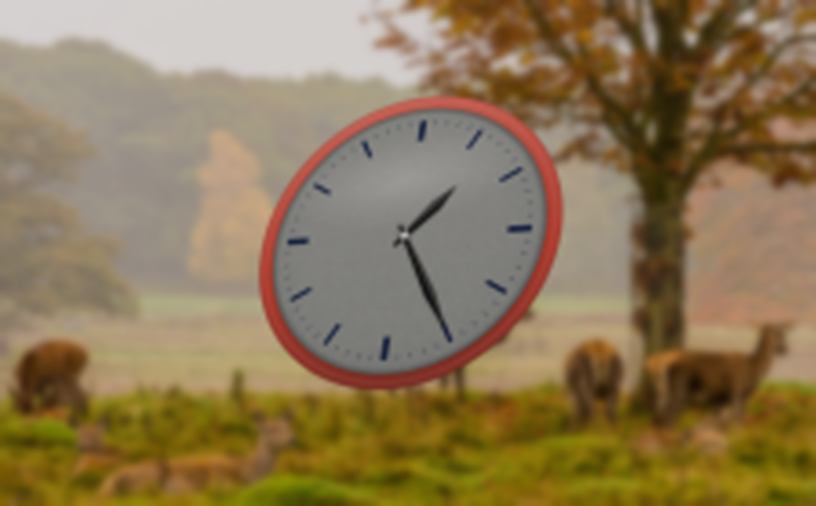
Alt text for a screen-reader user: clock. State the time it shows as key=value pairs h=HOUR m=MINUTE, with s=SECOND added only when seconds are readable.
h=1 m=25
